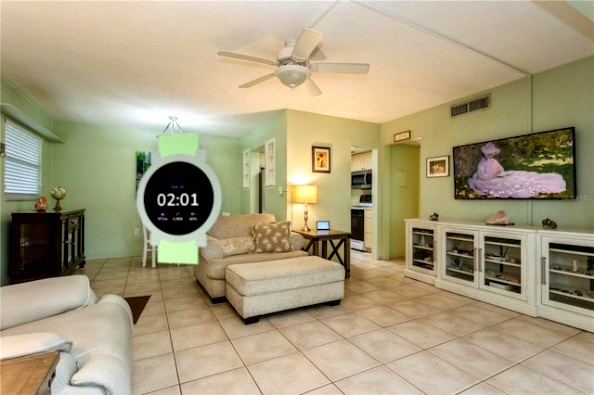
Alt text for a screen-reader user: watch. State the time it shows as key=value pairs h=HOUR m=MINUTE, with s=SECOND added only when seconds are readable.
h=2 m=1
